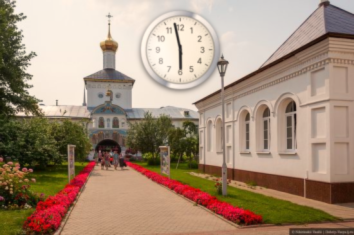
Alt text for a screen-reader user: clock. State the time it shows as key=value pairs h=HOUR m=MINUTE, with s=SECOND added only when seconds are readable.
h=5 m=58
